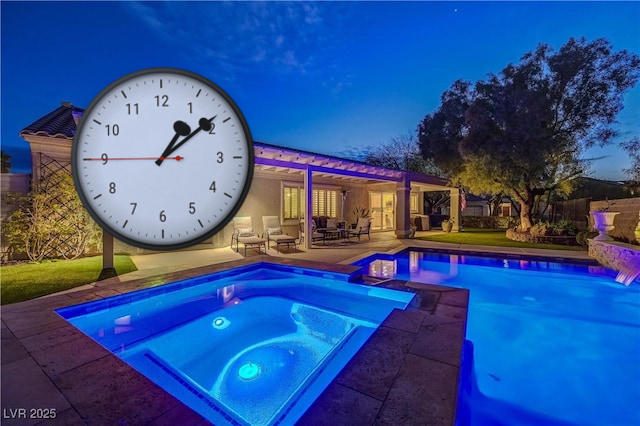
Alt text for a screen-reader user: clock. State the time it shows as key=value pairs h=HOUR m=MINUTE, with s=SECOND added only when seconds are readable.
h=1 m=8 s=45
